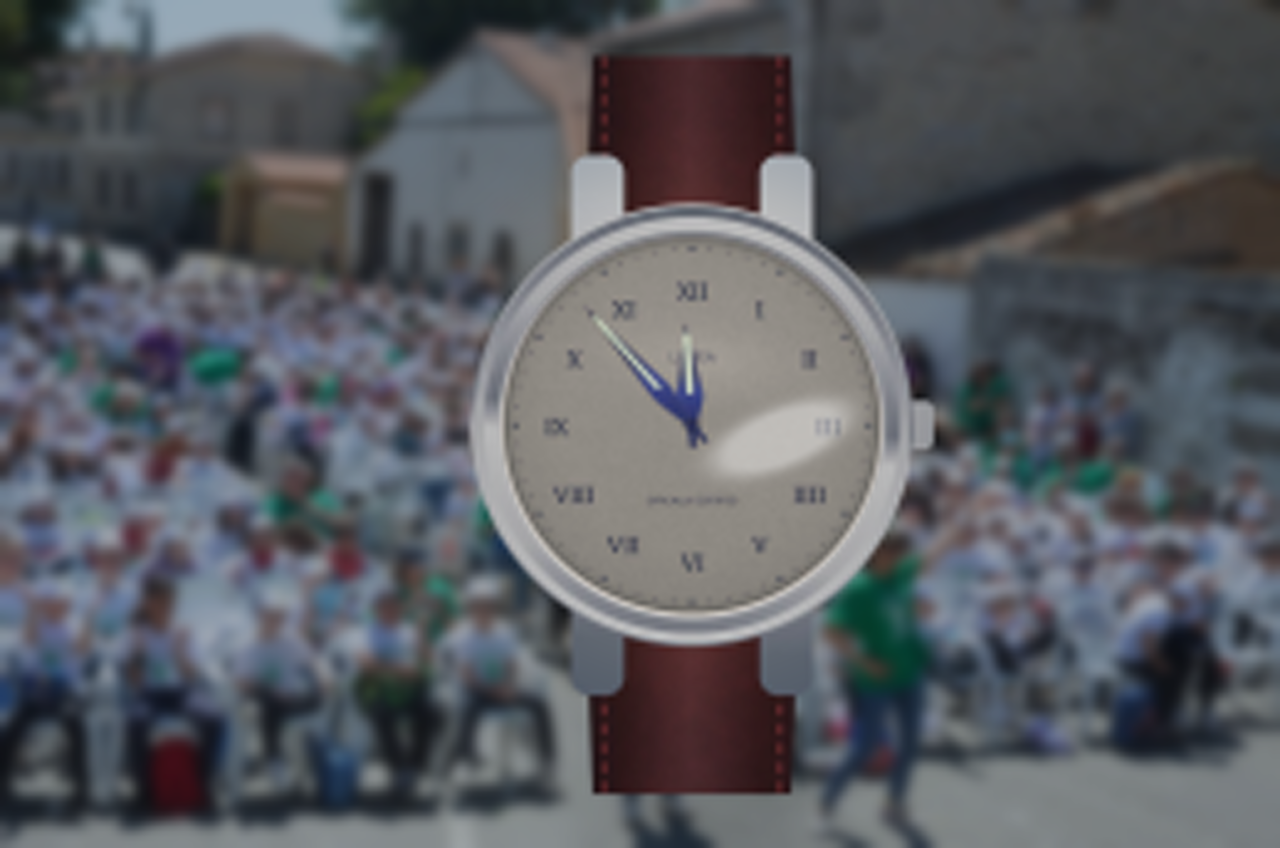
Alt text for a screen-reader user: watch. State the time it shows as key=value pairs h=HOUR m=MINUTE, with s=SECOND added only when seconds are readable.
h=11 m=53
